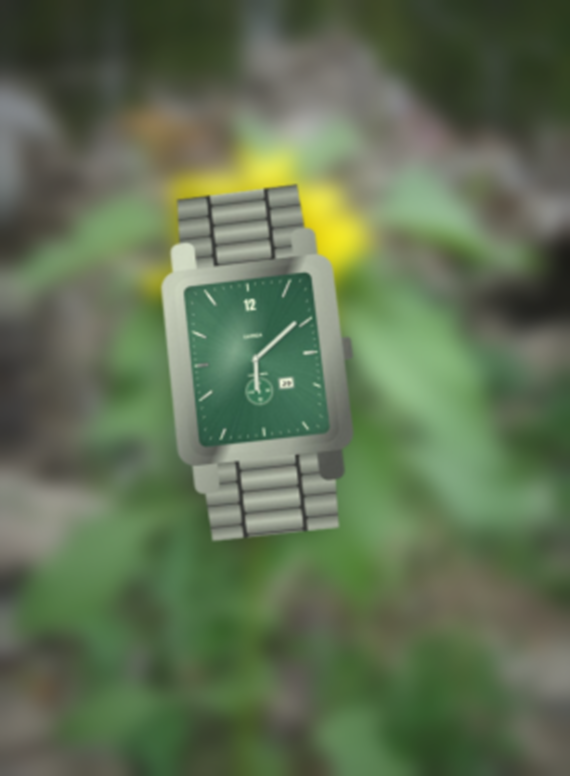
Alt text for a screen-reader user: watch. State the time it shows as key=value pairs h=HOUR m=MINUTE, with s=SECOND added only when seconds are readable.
h=6 m=9
